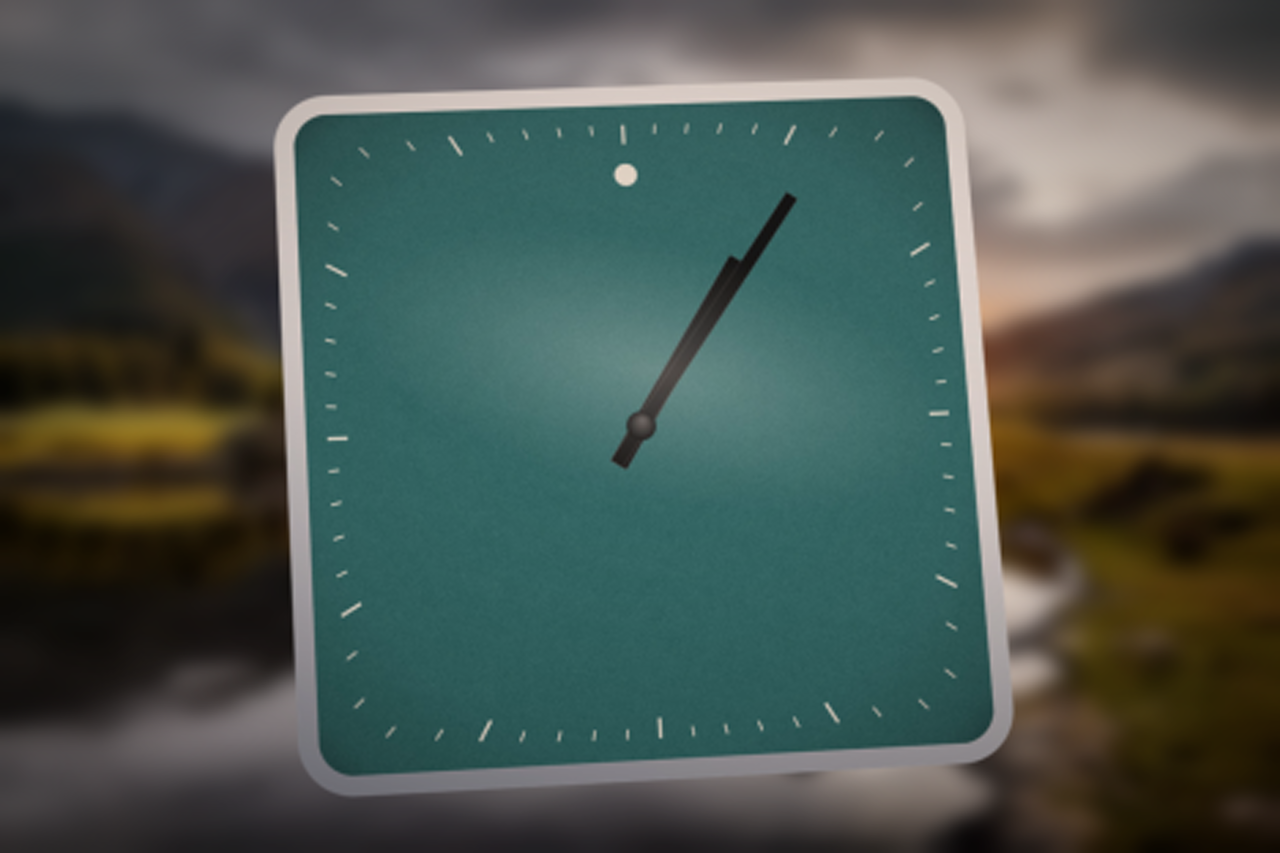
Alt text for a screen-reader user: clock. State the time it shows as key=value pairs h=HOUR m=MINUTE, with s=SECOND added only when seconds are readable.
h=1 m=6
